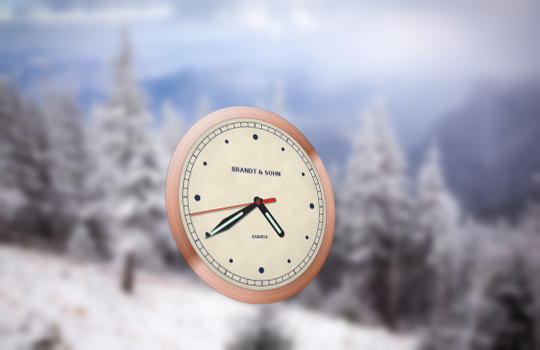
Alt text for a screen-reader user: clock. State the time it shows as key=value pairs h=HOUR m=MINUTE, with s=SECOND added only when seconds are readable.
h=4 m=39 s=43
